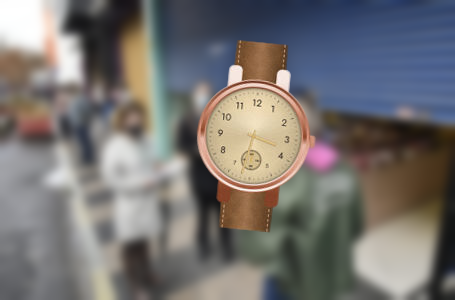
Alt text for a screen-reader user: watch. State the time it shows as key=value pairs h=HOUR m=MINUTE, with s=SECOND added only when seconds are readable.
h=3 m=32
